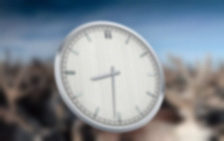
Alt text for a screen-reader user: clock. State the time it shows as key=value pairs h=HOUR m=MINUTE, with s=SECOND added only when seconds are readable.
h=8 m=31
